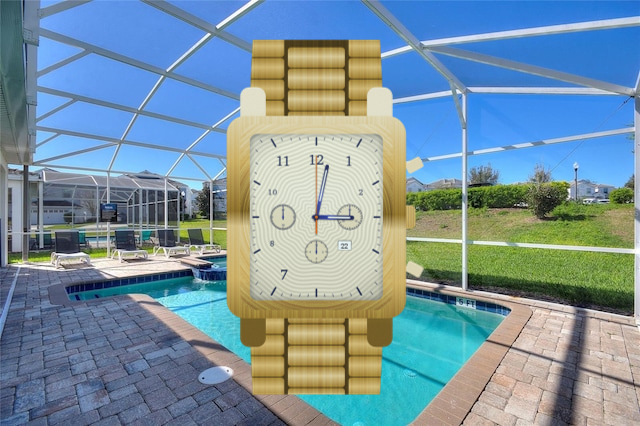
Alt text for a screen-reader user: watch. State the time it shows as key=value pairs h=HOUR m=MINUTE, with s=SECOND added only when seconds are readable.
h=3 m=2
